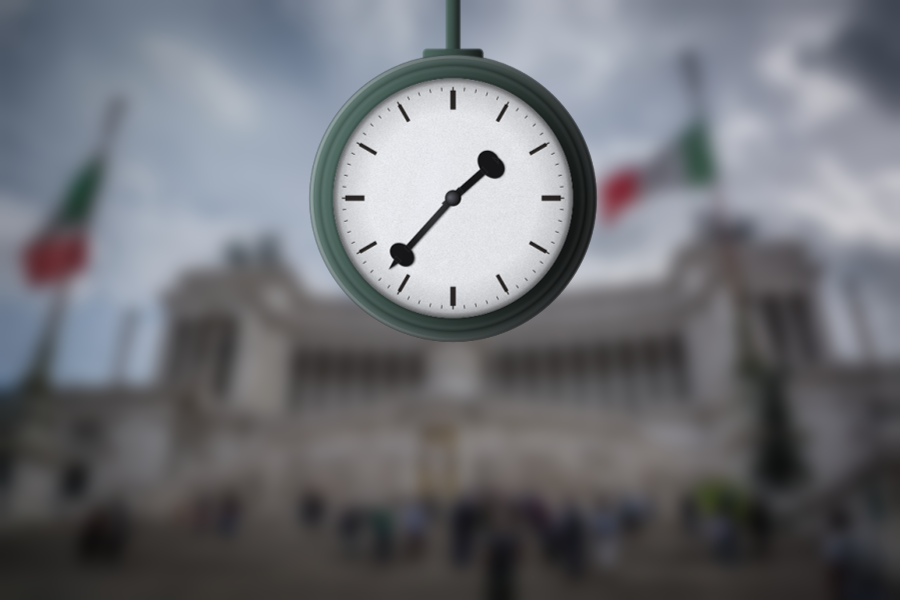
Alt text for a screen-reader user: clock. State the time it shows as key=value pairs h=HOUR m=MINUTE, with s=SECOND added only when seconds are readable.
h=1 m=37
